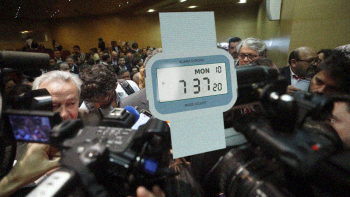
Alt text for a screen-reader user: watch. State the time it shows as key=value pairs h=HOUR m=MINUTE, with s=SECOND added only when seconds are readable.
h=7 m=37 s=20
